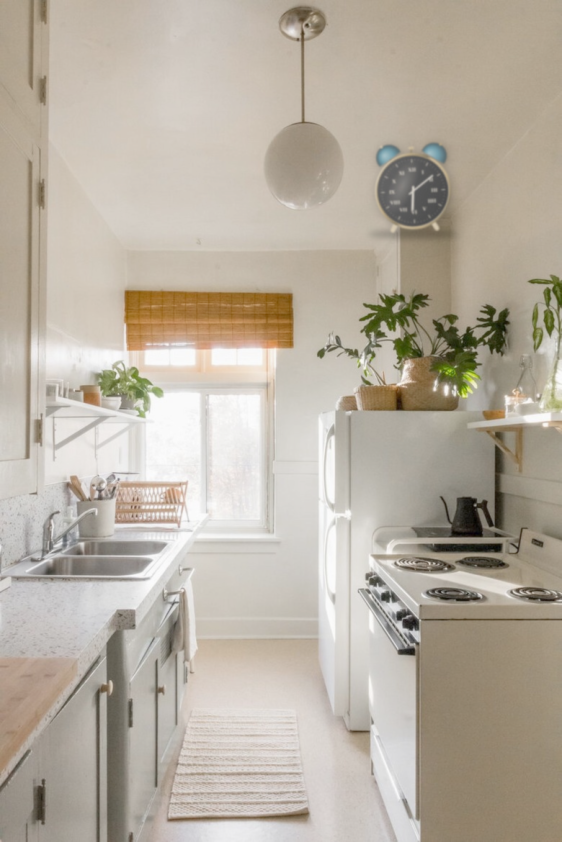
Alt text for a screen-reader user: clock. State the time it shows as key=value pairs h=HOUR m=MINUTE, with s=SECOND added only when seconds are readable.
h=6 m=9
